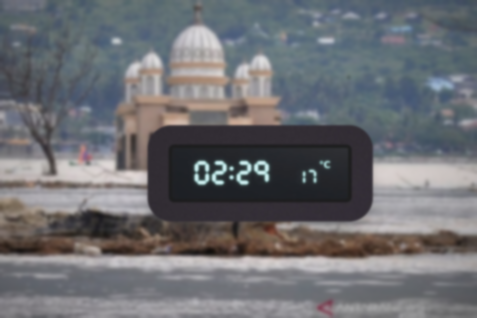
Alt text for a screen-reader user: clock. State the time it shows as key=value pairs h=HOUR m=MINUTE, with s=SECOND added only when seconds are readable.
h=2 m=29
